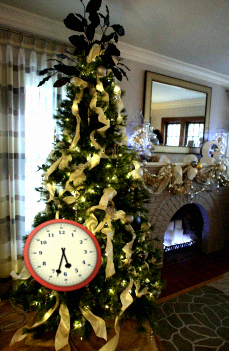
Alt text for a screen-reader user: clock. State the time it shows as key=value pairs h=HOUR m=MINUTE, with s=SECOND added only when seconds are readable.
h=5 m=33
